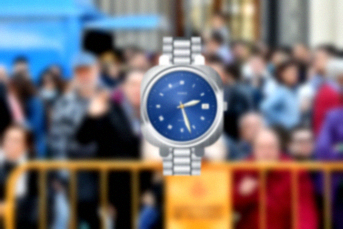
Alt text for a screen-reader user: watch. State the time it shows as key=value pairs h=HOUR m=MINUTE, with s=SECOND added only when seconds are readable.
h=2 m=27
